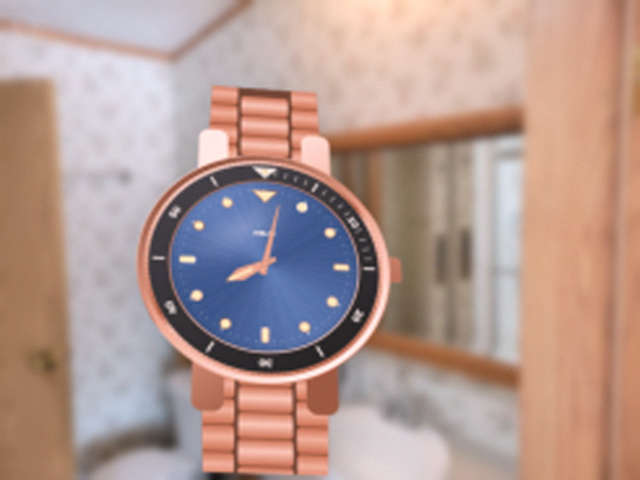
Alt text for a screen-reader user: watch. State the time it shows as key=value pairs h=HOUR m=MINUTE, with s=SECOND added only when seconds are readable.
h=8 m=2
